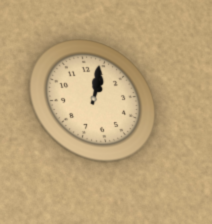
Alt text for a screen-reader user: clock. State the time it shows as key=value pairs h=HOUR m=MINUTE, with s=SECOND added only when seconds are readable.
h=1 m=4
